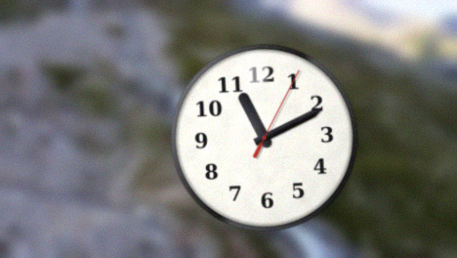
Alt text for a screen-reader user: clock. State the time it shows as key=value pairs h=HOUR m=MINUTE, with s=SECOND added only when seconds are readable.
h=11 m=11 s=5
